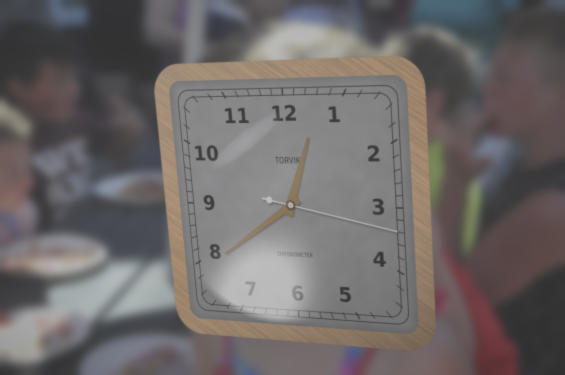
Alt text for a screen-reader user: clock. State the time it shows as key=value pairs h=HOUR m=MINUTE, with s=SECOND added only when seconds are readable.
h=12 m=39 s=17
